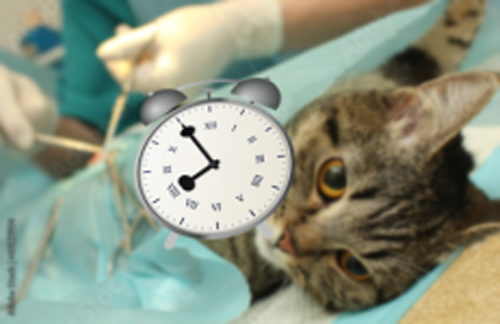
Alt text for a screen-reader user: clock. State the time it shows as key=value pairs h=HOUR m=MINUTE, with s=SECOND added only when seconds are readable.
h=7 m=55
